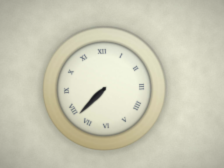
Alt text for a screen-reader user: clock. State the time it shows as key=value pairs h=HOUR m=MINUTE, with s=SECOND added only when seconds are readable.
h=7 m=38
